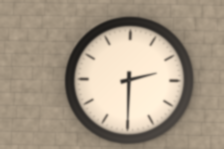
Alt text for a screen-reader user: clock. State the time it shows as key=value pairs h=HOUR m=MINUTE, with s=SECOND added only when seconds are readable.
h=2 m=30
